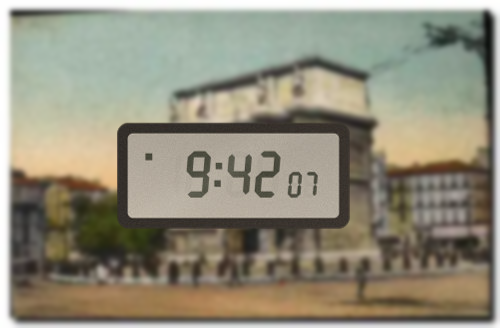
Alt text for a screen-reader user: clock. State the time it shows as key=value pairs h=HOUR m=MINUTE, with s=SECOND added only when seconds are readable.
h=9 m=42 s=7
